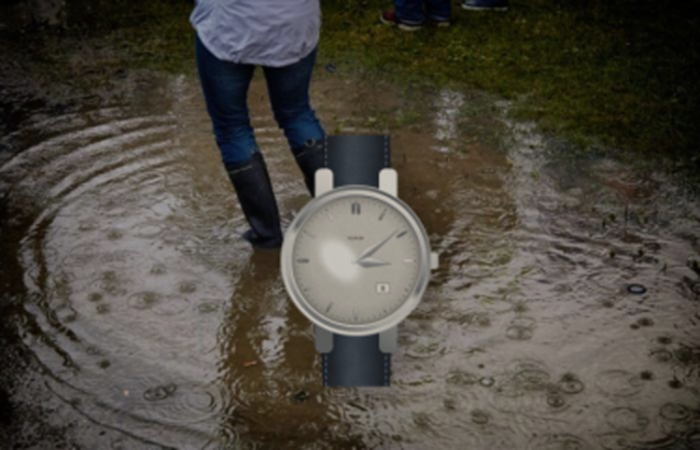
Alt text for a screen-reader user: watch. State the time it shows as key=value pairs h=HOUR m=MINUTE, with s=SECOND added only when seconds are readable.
h=3 m=9
